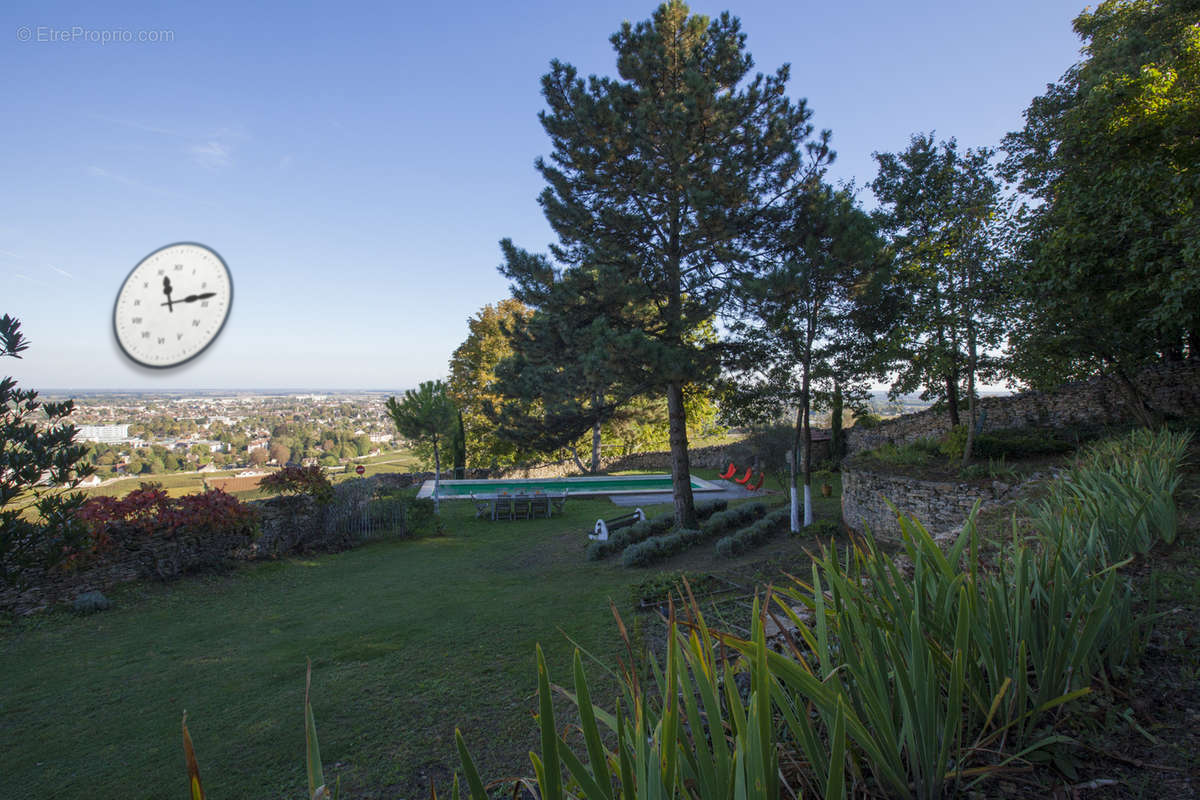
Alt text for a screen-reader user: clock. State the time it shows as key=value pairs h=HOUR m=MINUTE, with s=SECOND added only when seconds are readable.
h=11 m=13
